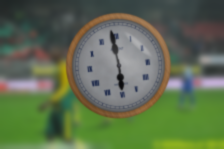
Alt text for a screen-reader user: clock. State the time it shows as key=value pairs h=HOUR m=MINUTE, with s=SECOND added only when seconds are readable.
h=5 m=59
